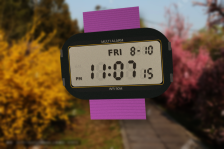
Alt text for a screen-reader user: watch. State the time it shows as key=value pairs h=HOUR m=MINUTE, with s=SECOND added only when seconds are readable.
h=11 m=7 s=15
